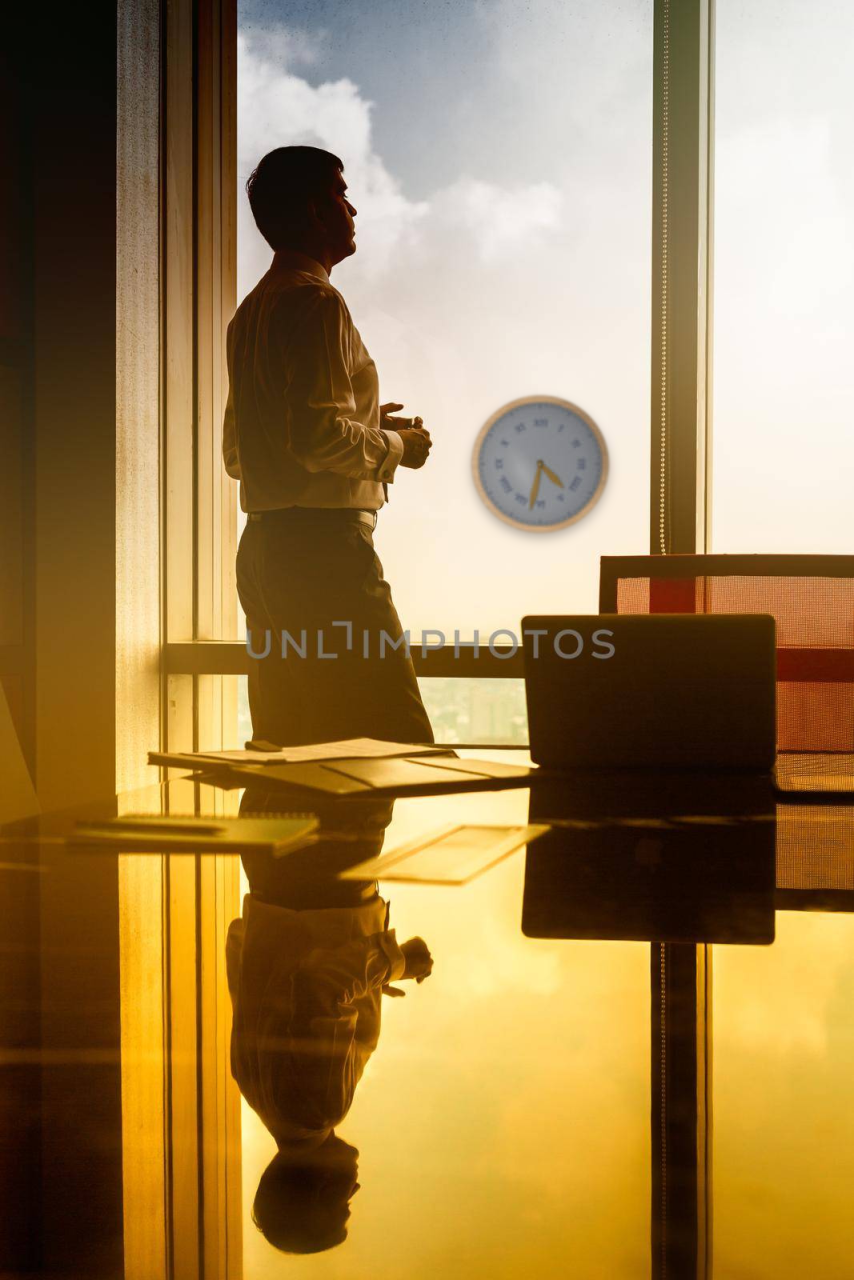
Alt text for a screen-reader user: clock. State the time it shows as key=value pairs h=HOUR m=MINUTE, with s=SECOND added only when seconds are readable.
h=4 m=32
